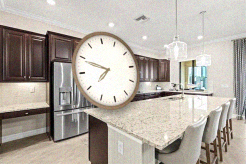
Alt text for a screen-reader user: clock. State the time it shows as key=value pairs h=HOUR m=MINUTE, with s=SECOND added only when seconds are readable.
h=7 m=49
